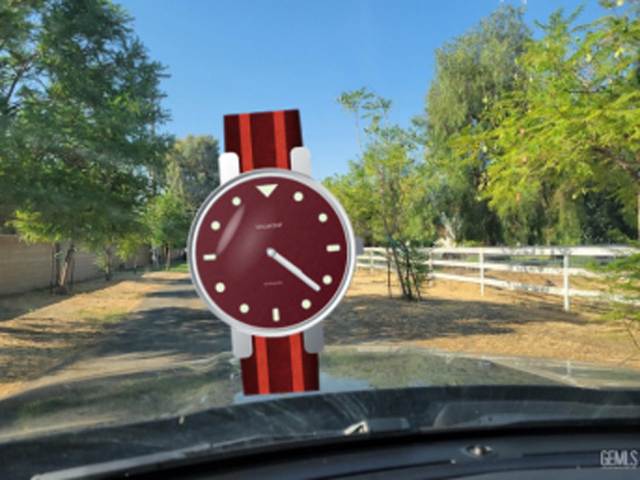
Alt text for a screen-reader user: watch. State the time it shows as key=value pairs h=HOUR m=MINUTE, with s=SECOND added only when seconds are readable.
h=4 m=22
